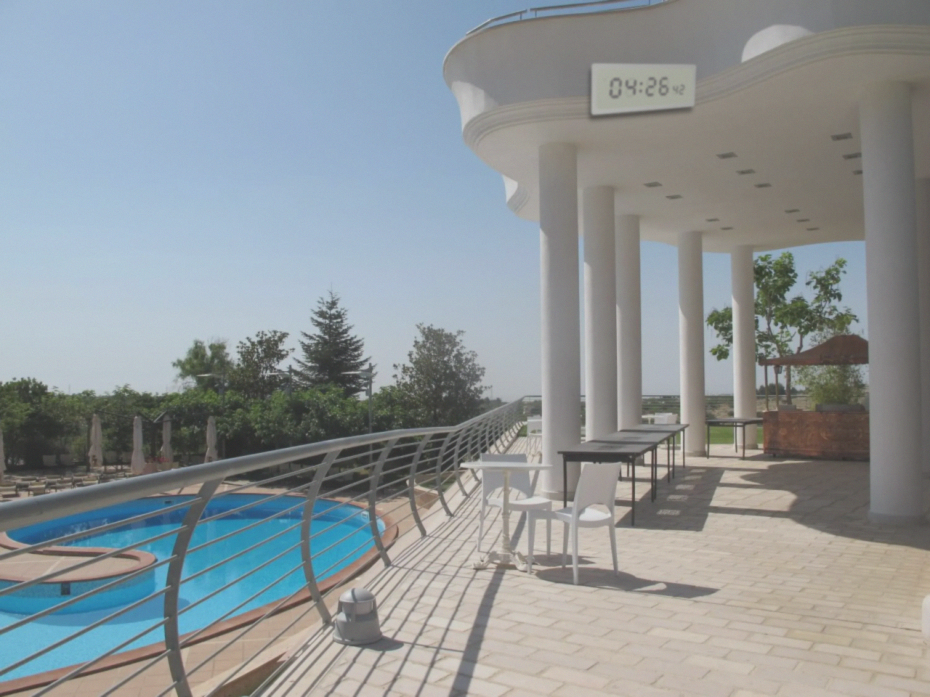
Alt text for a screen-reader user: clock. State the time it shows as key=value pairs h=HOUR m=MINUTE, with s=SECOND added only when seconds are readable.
h=4 m=26
